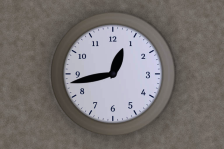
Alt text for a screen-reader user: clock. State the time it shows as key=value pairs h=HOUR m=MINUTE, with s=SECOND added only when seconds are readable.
h=12 m=43
